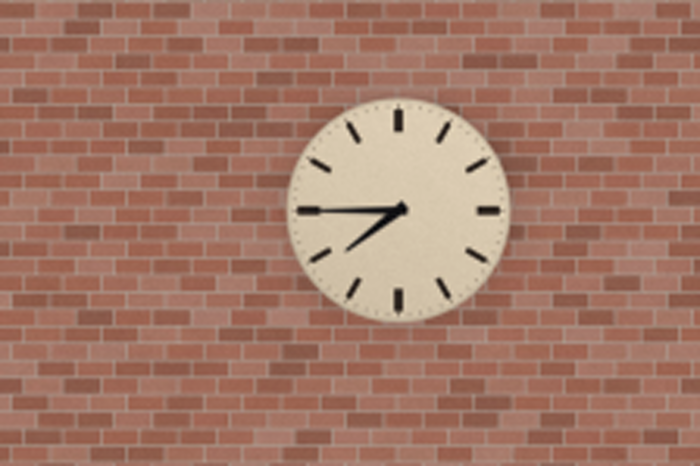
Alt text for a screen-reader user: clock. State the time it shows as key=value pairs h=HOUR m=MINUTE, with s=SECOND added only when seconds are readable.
h=7 m=45
